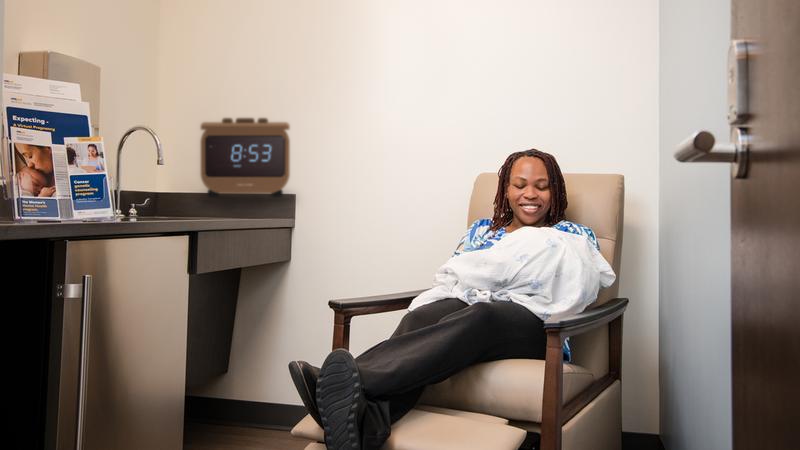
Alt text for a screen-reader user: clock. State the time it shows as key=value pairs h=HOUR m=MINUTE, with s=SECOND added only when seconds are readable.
h=8 m=53
